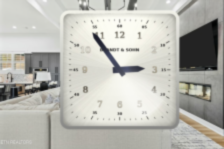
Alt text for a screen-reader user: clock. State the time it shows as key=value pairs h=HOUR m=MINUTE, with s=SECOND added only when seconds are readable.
h=2 m=54
